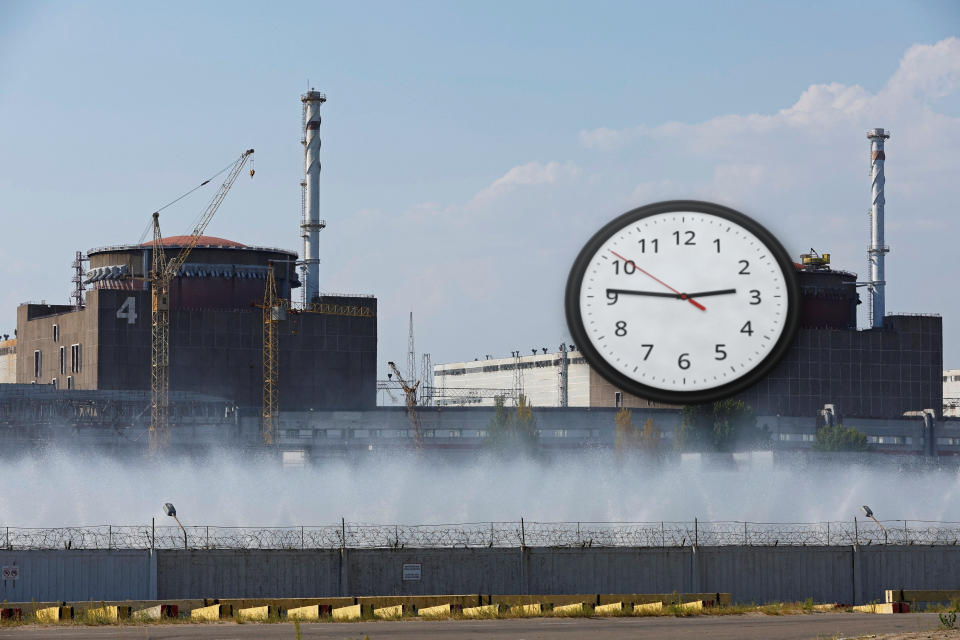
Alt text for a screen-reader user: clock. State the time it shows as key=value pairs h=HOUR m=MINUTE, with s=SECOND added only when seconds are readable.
h=2 m=45 s=51
